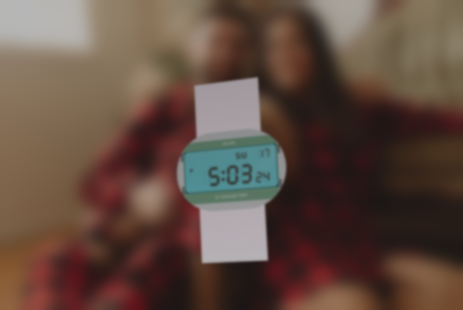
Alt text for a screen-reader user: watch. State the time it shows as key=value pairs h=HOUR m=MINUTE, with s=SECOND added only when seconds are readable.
h=5 m=3
